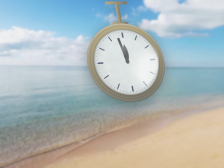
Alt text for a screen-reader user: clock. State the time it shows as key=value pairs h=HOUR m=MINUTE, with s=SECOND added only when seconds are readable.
h=11 m=58
